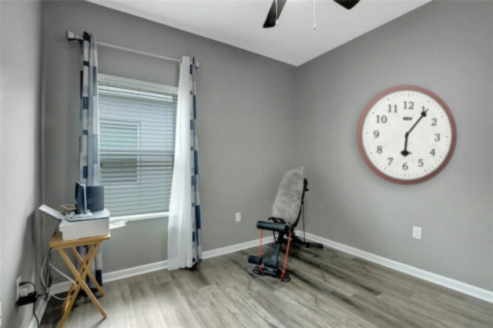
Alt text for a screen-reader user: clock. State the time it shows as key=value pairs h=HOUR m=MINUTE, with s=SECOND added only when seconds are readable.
h=6 m=6
